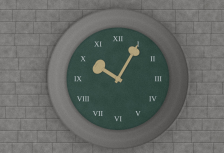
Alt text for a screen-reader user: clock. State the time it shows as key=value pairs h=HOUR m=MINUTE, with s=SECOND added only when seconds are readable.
h=10 m=5
